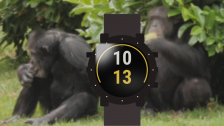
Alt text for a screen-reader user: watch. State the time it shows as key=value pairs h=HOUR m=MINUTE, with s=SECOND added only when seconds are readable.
h=10 m=13
